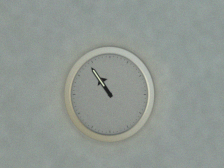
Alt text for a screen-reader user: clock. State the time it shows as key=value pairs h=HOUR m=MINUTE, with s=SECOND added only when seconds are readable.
h=10 m=54
